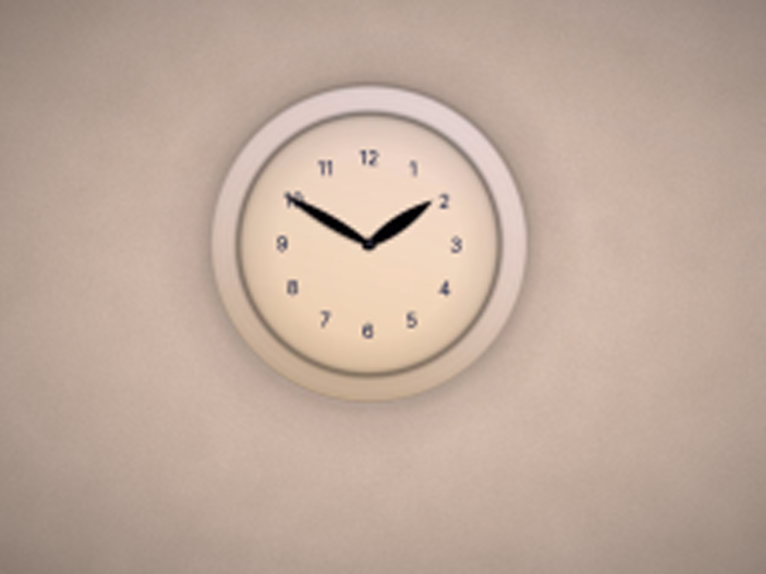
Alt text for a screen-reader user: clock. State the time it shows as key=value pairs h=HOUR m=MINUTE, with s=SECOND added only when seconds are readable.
h=1 m=50
